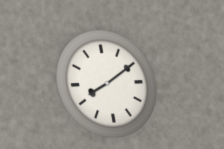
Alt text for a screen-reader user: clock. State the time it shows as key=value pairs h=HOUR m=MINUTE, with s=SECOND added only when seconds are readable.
h=8 m=10
